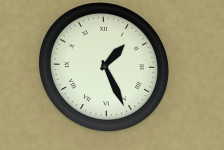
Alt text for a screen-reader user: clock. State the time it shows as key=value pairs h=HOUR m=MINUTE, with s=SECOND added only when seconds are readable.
h=1 m=26
